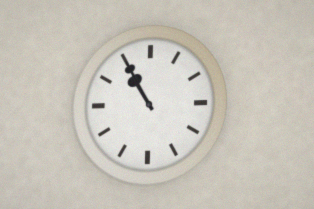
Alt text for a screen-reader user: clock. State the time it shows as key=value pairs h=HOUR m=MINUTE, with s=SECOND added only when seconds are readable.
h=10 m=55
